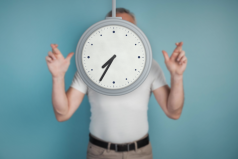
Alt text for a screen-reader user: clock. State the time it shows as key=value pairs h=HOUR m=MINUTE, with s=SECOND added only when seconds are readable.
h=7 m=35
